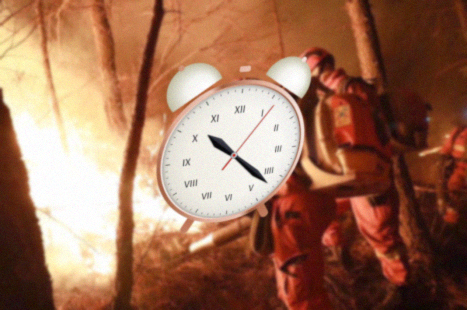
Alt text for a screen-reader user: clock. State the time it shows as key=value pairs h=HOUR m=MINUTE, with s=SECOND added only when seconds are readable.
h=10 m=22 s=6
